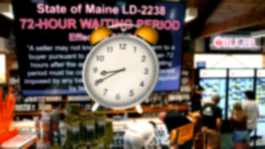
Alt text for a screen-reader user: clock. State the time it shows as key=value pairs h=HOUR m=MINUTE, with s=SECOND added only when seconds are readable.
h=8 m=40
